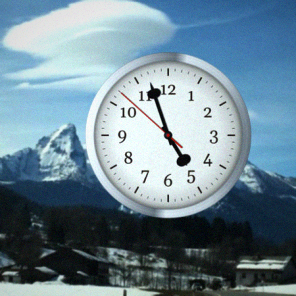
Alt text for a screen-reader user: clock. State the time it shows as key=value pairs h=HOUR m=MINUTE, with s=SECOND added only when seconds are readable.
h=4 m=56 s=52
